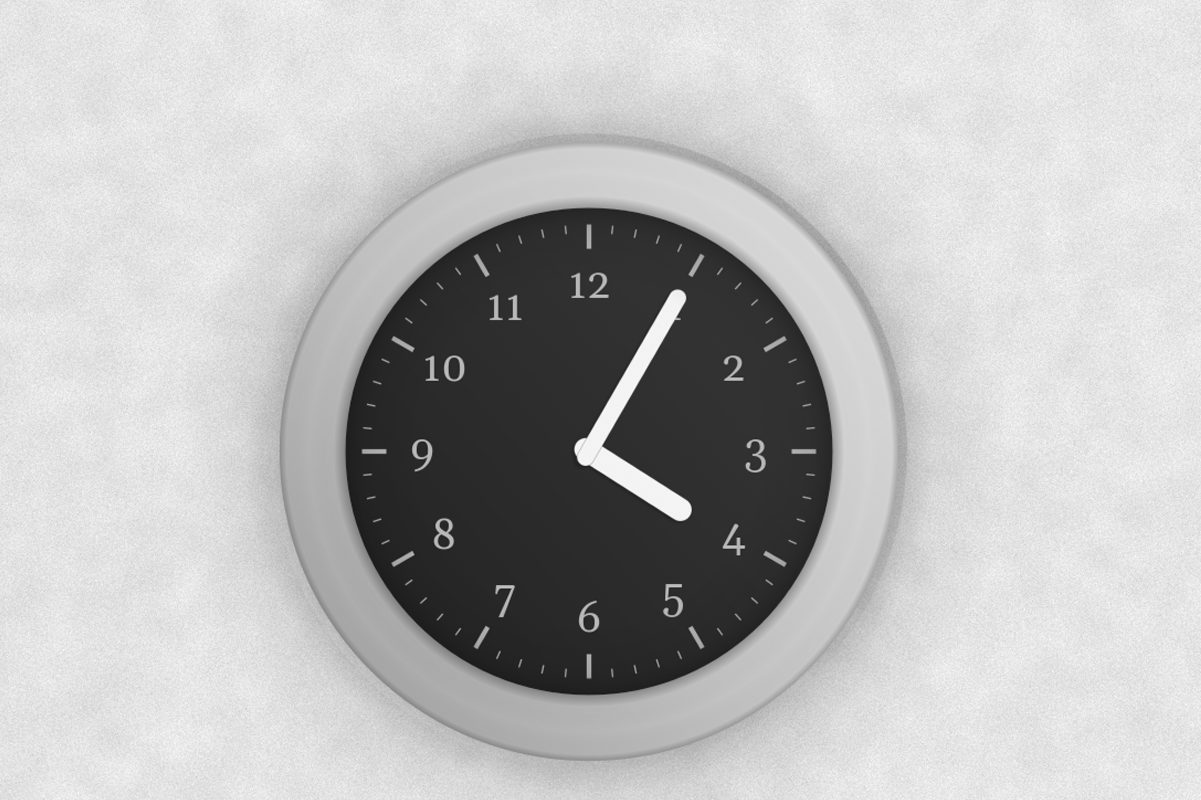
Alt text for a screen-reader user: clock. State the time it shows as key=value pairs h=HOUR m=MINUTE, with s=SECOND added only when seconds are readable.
h=4 m=5
